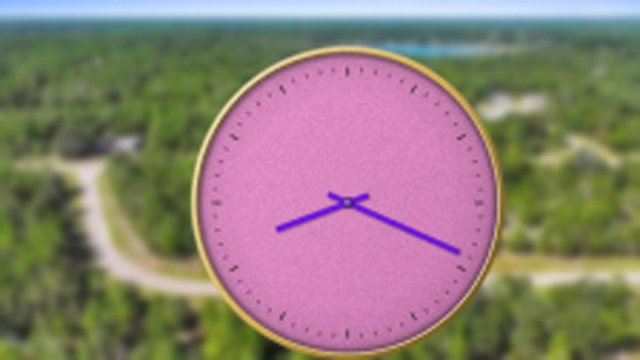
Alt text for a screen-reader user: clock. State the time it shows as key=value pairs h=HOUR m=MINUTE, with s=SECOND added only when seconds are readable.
h=8 m=19
